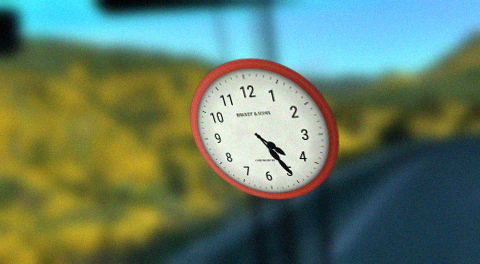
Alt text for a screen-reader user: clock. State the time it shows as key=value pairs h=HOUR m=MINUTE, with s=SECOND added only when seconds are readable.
h=4 m=25
